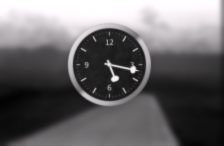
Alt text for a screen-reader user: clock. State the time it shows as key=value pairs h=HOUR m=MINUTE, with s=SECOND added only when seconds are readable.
h=5 m=17
